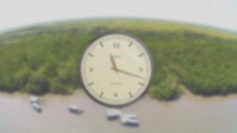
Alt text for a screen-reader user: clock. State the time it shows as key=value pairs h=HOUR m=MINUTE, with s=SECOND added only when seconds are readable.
h=11 m=18
